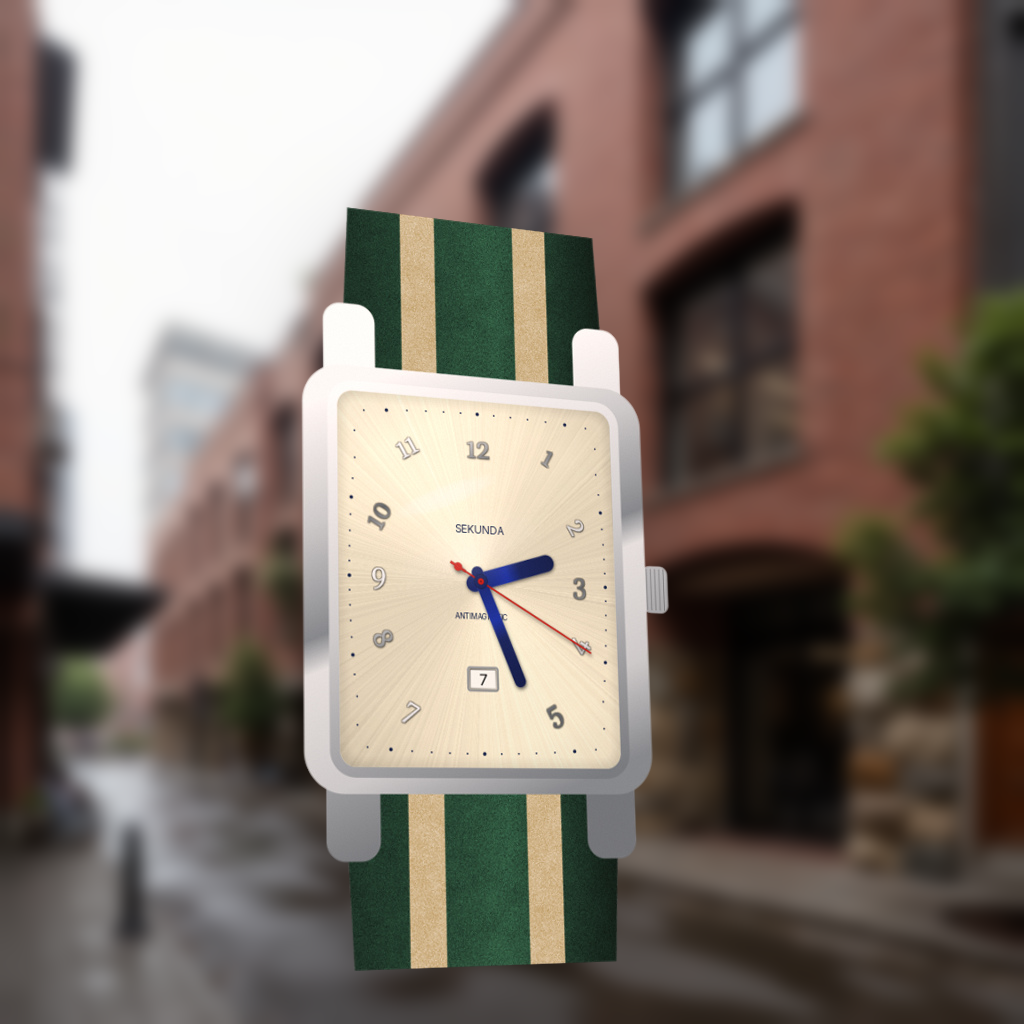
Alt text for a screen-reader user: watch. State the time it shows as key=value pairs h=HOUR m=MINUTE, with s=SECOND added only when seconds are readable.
h=2 m=26 s=20
